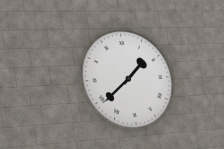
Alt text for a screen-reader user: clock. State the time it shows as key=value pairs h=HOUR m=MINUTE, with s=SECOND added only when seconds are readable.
h=1 m=39
